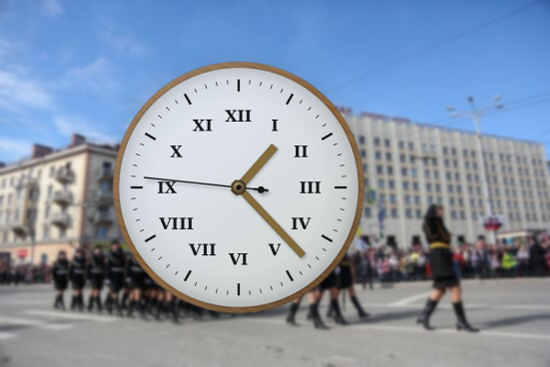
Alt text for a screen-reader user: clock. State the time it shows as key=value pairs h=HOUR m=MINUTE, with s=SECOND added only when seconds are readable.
h=1 m=22 s=46
